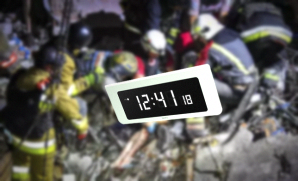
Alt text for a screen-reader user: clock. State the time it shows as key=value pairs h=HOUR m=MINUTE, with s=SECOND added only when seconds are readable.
h=12 m=41 s=18
